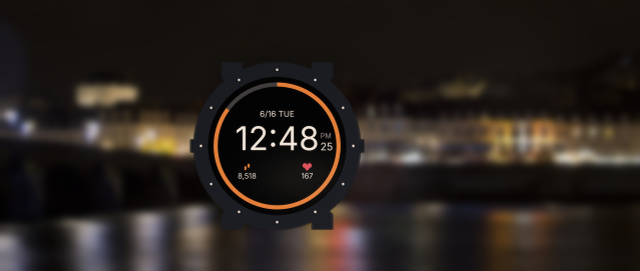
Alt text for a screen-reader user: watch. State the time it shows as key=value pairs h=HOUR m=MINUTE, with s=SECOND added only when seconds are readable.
h=12 m=48 s=25
